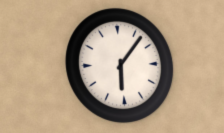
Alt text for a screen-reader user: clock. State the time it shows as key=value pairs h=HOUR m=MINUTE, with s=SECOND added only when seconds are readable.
h=6 m=7
